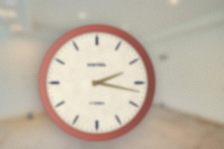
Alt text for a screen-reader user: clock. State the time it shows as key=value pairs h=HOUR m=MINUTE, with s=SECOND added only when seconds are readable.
h=2 m=17
